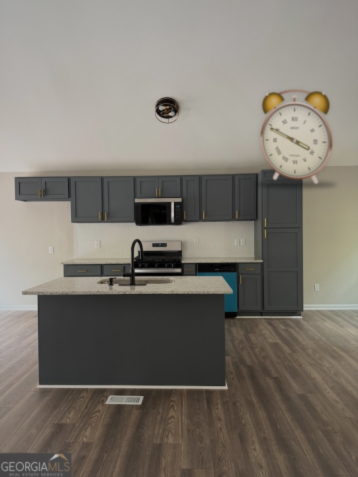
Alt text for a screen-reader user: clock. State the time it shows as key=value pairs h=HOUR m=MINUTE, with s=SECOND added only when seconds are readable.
h=3 m=49
